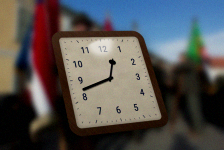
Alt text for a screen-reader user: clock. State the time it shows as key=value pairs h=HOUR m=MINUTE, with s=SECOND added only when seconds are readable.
h=12 m=42
